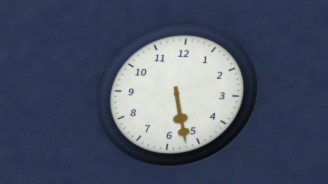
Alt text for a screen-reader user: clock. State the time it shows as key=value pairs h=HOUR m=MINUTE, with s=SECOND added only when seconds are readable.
h=5 m=27
